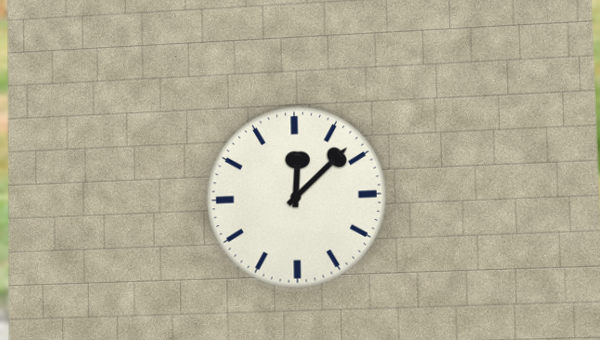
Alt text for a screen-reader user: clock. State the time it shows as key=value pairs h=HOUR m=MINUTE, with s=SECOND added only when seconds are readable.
h=12 m=8
